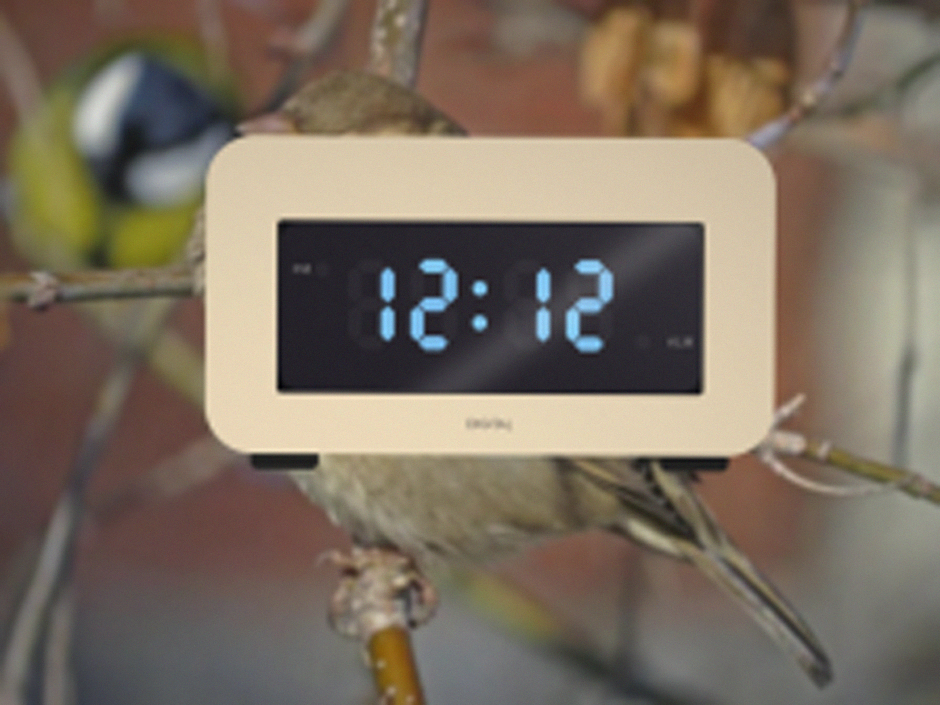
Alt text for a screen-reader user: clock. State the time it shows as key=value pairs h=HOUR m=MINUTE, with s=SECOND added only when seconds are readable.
h=12 m=12
